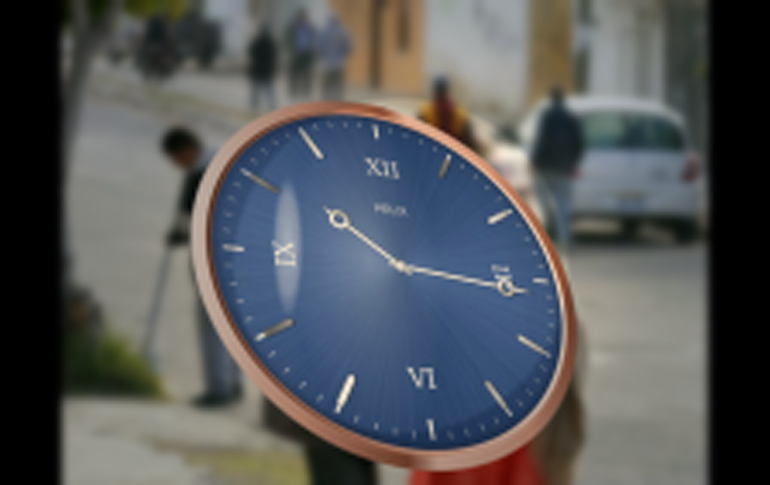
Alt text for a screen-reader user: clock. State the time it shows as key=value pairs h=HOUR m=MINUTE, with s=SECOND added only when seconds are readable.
h=10 m=16
